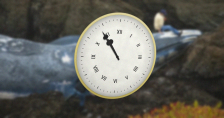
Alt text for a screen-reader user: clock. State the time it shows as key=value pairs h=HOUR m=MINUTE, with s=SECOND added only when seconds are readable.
h=10 m=54
